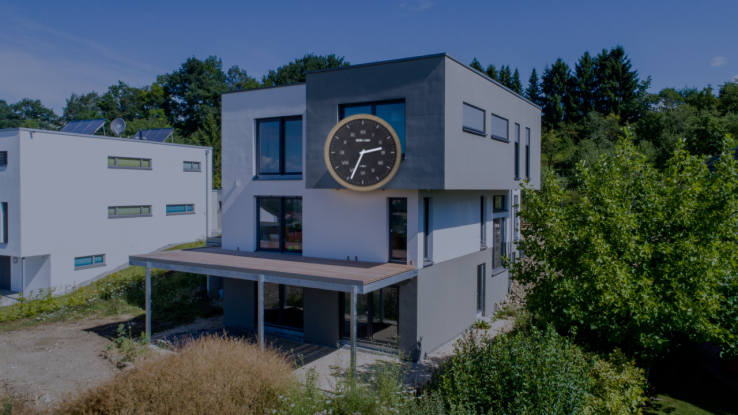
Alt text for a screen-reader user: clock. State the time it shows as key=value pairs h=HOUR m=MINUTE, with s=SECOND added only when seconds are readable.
h=2 m=34
